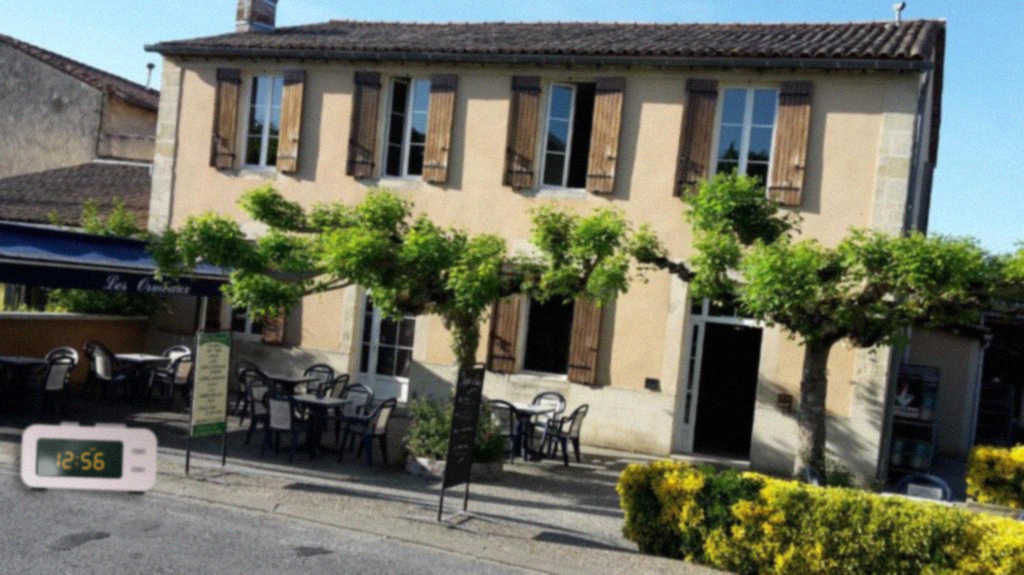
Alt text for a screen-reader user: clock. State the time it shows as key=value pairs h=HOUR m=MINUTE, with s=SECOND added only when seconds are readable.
h=12 m=56
